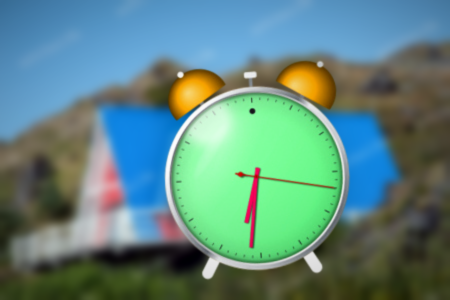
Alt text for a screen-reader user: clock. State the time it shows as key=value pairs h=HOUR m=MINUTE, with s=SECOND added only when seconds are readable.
h=6 m=31 s=17
